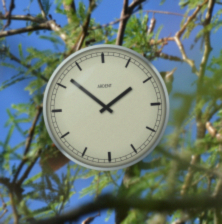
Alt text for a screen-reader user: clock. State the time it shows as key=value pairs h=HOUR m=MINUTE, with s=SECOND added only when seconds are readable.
h=1 m=52
